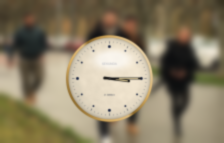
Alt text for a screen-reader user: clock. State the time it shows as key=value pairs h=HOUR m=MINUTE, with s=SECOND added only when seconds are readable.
h=3 m=15
